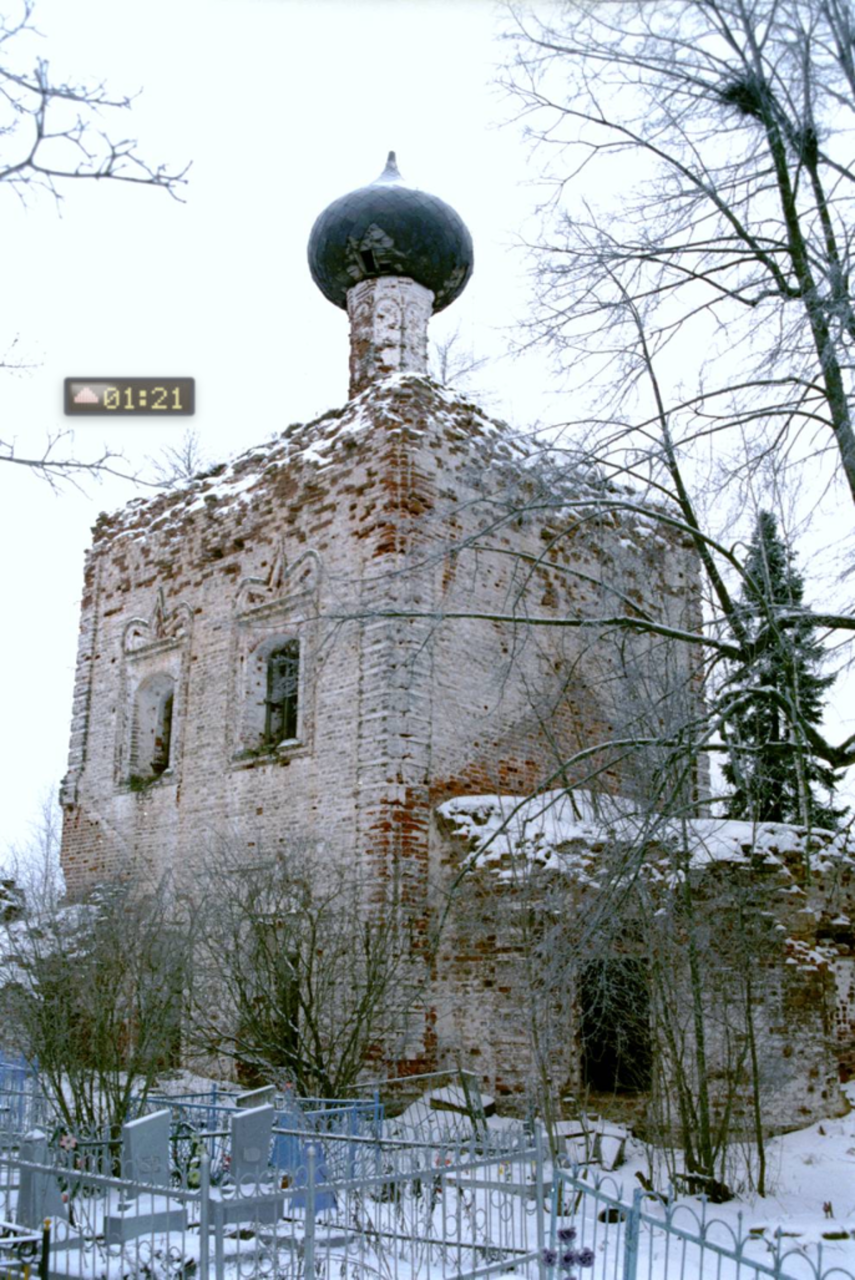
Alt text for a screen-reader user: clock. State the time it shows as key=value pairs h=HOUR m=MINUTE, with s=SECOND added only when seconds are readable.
h=1 m=21
